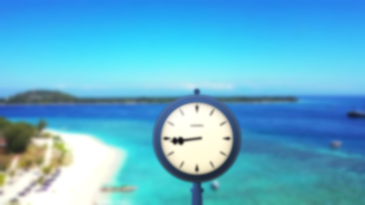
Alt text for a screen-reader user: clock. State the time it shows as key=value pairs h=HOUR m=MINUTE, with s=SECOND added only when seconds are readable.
h=8 m=44
